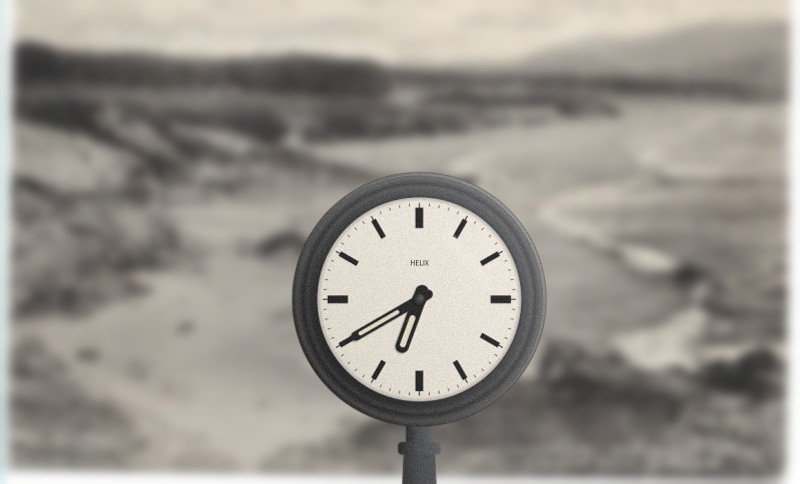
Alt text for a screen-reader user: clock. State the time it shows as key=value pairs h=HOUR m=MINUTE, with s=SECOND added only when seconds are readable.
h=6 m=40
